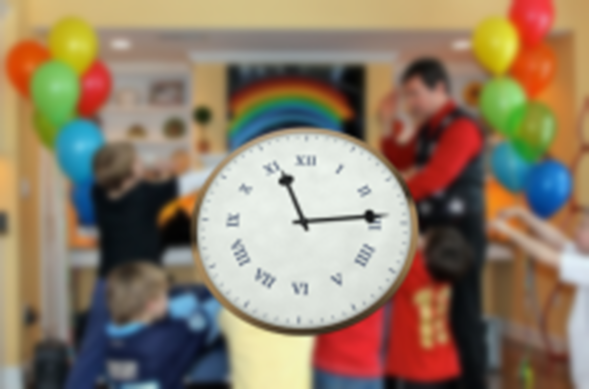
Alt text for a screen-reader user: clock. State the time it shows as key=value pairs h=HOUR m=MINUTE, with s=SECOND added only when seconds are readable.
h=11 m=14
